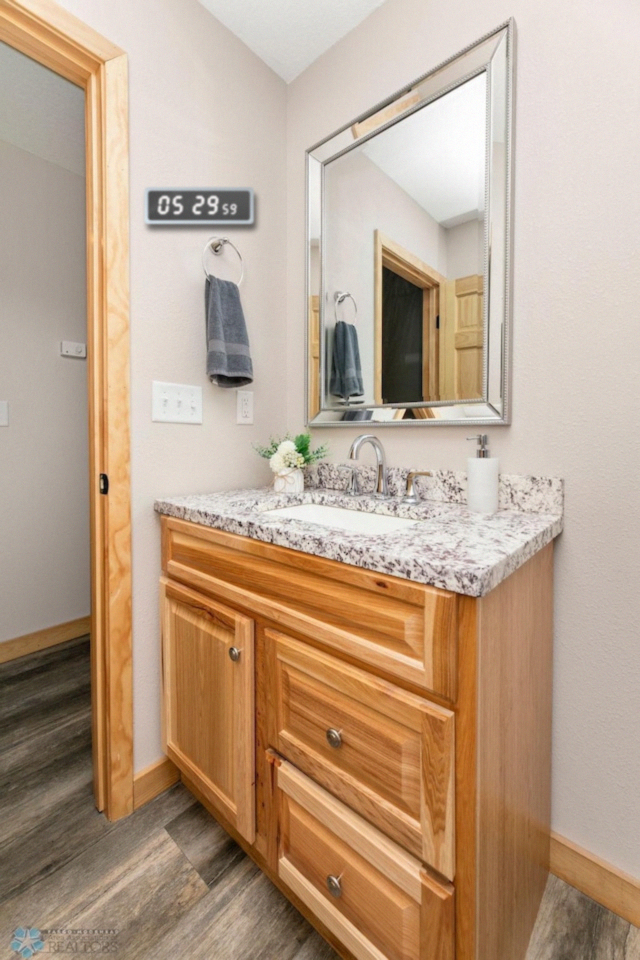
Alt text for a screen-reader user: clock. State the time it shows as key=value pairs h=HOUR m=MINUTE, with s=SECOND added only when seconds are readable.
h=5 m=29
